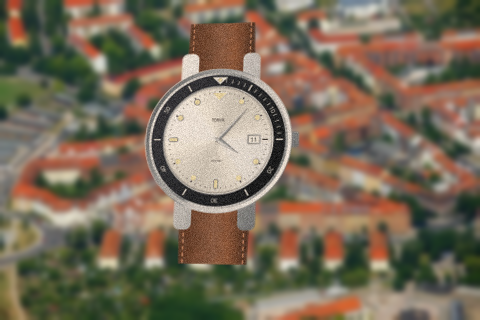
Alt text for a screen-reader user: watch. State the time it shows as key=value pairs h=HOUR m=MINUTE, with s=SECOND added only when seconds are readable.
h=4 m=7
